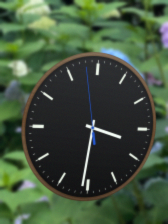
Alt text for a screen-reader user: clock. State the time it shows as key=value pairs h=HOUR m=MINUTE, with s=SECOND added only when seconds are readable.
h=3 m=30 s=58
